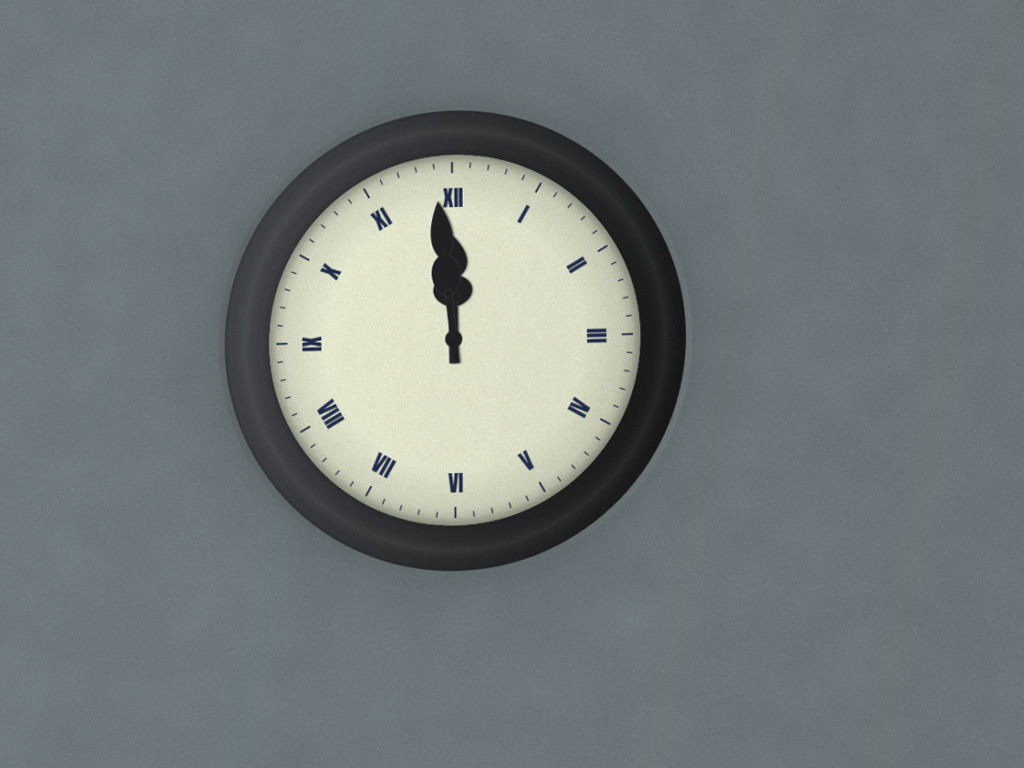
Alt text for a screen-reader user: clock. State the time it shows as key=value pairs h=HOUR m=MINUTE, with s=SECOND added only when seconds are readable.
h=11 m=59
